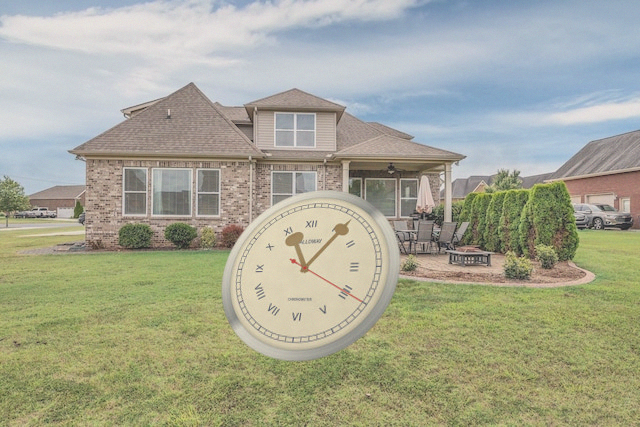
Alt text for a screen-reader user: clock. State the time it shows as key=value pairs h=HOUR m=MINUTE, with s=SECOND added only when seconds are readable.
h=11 m=6 s=20
